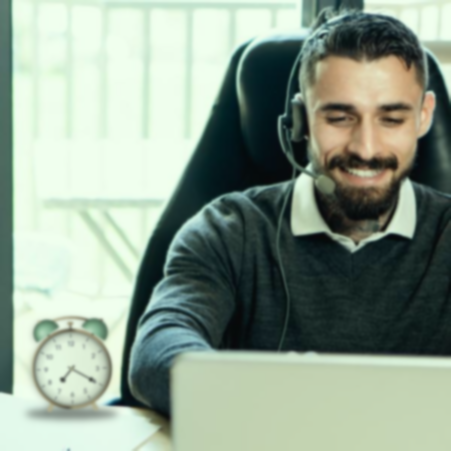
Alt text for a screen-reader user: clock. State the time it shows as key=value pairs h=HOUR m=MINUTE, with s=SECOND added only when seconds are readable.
h=7 m=20
